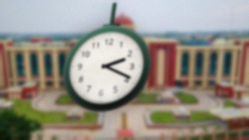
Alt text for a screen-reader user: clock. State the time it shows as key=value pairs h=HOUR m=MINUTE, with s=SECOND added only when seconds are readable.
h=2 m=19
